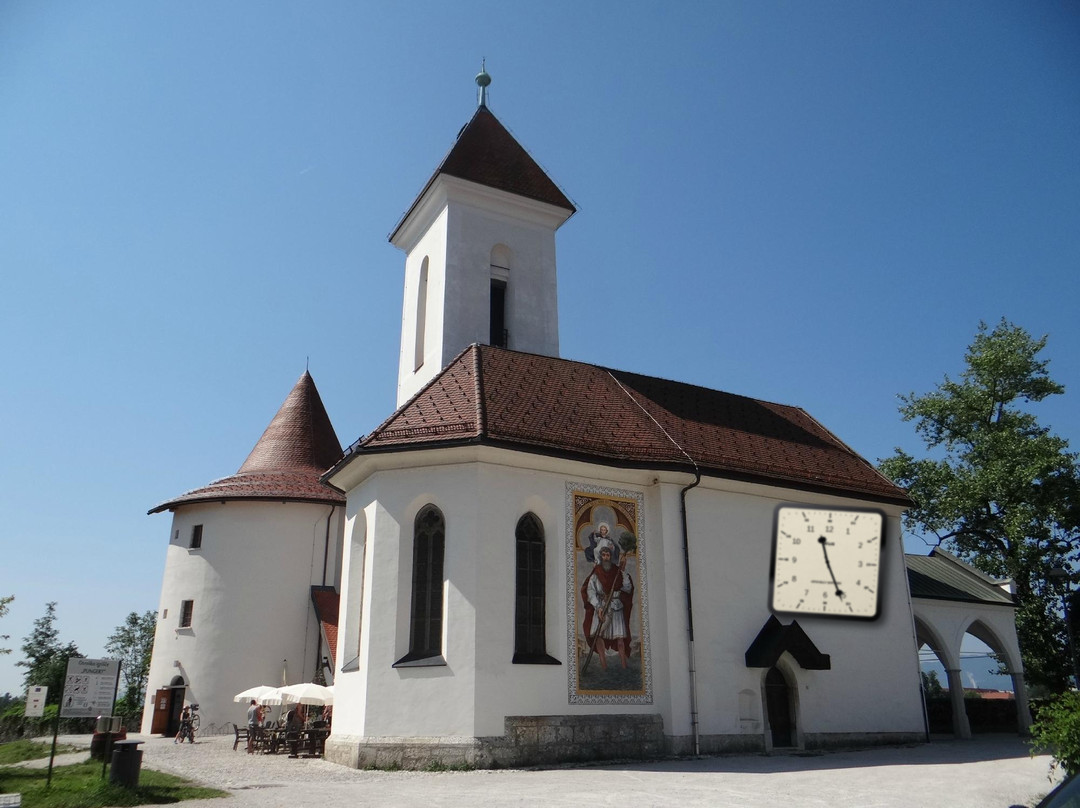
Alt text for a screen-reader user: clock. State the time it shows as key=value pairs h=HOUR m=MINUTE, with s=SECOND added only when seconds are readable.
h=11 m=26
